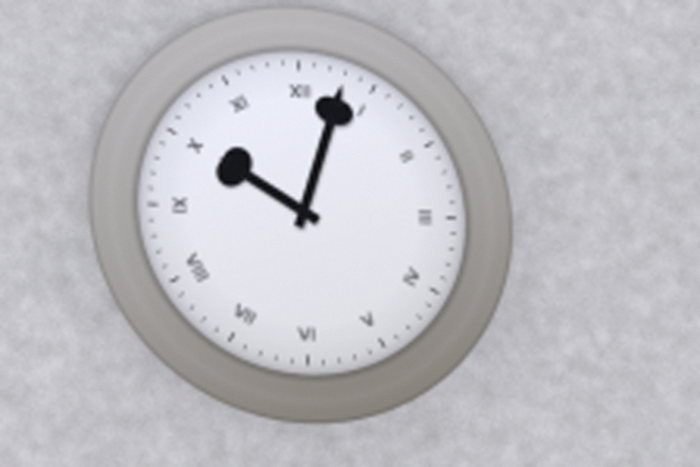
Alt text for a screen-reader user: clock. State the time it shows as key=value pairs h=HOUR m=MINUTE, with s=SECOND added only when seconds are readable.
h=10 m=3
